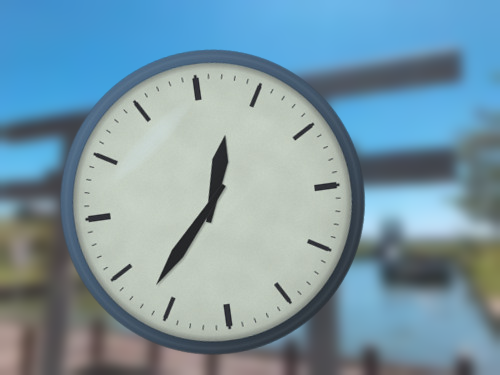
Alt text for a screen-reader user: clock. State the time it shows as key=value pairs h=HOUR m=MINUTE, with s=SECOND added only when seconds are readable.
h=12 m=37
